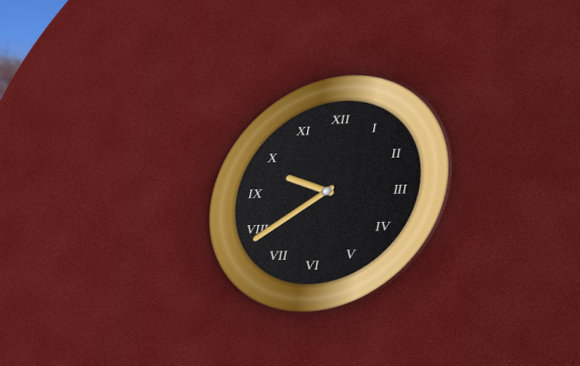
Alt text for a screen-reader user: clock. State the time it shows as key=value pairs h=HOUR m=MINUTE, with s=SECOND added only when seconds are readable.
h=9 m=39
